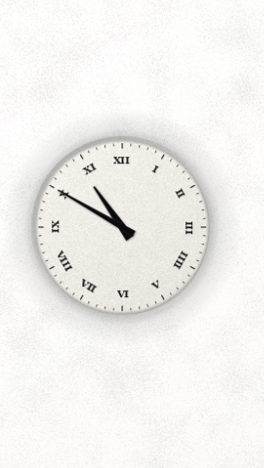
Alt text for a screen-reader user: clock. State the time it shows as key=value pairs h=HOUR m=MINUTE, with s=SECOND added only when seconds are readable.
h=10 m=50
